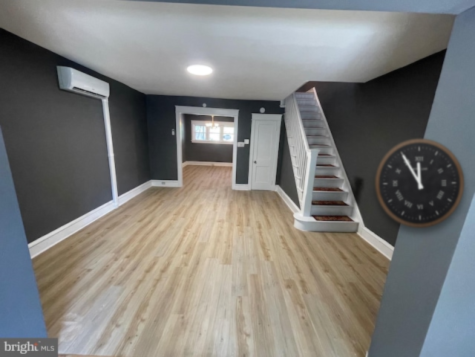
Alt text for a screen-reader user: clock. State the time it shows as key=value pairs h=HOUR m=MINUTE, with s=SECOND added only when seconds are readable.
h=11 m=55
